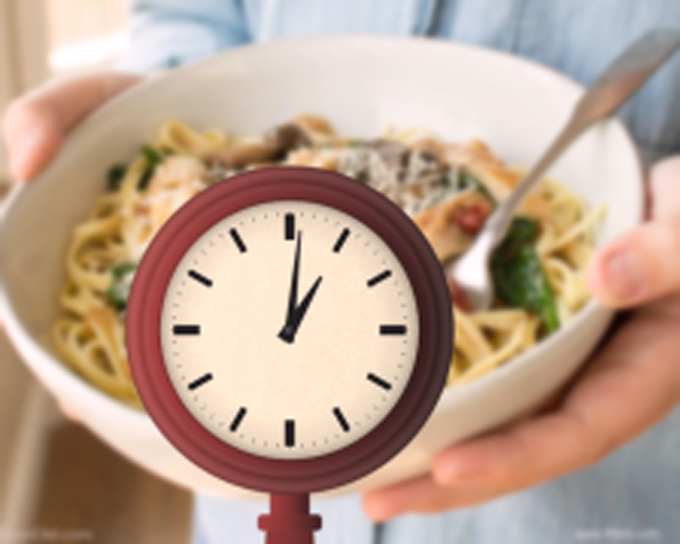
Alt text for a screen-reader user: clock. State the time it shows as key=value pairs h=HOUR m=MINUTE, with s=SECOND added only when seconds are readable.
h=1 m=1
